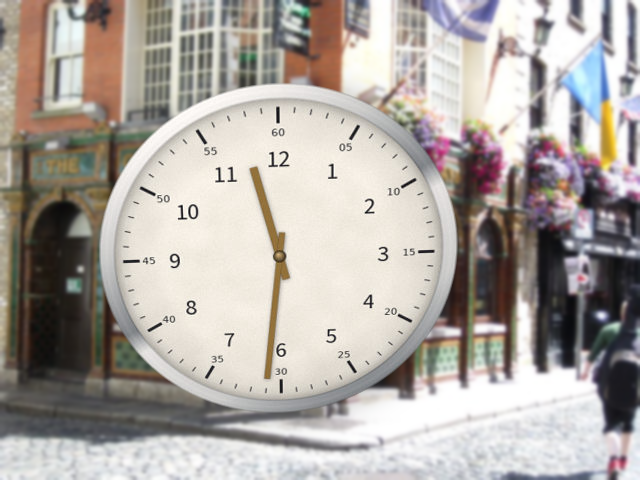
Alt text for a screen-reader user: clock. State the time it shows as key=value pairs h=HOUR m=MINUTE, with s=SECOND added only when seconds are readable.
h=11 m=31
